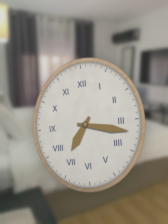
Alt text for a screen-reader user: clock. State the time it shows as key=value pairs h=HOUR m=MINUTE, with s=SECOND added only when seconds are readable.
h=7 m=17
